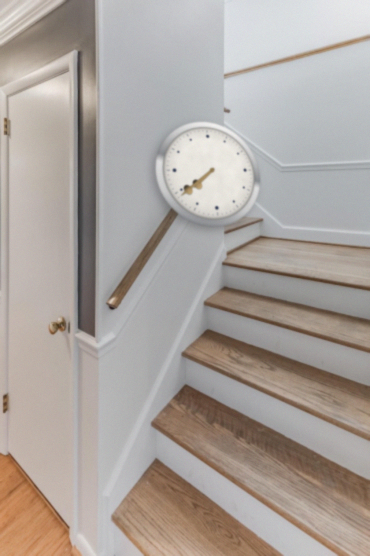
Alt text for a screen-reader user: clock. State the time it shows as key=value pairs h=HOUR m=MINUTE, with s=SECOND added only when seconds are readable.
h=7 m=39
